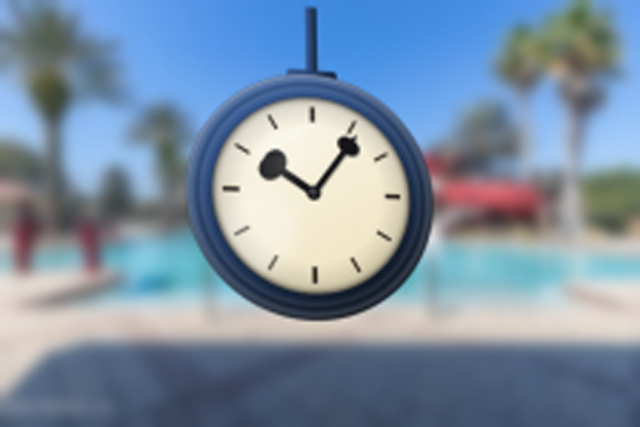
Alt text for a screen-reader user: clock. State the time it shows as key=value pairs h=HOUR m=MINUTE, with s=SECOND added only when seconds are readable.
h=10 m=6
